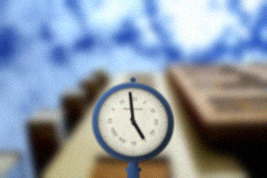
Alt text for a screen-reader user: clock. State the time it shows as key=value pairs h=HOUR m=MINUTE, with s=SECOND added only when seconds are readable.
h=4 m=59
